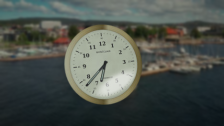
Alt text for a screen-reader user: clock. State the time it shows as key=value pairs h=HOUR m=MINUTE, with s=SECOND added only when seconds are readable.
h=6 m=38
